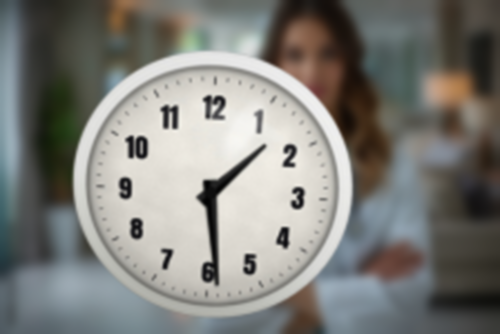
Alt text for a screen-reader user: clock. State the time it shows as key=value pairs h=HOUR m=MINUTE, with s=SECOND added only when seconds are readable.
h=1 m=29
